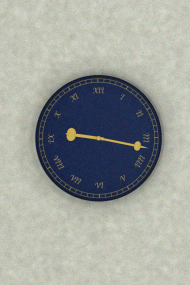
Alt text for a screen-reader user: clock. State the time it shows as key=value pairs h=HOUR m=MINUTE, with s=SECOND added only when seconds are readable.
h=9 m=17
